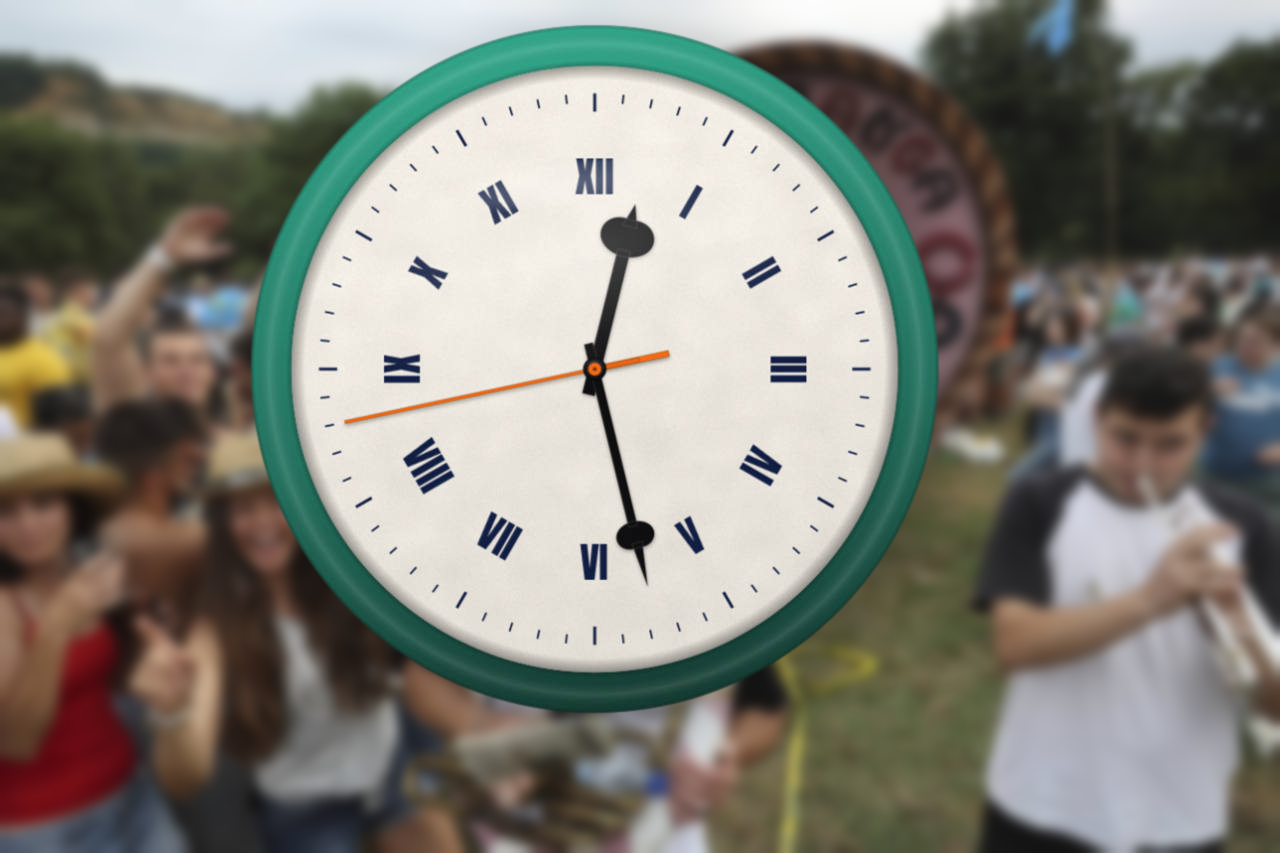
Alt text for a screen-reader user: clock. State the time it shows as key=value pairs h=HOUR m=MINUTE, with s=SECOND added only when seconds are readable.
h=12 m=27 s=43
